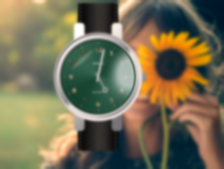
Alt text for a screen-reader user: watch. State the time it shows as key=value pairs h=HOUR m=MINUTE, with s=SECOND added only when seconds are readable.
h=5 m=2
